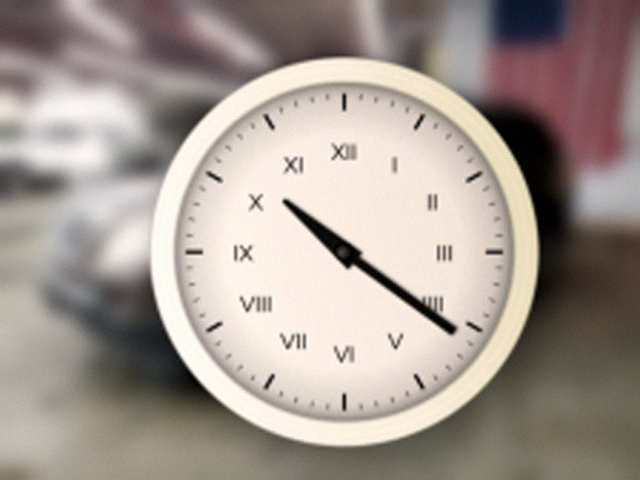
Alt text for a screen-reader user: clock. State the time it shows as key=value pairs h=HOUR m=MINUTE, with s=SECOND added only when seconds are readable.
h=10 m=21
